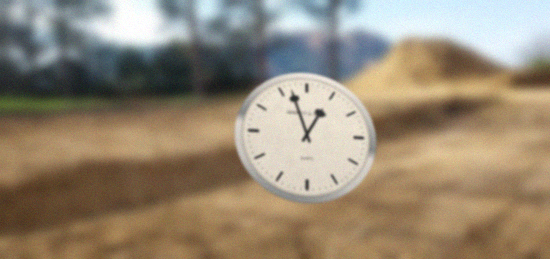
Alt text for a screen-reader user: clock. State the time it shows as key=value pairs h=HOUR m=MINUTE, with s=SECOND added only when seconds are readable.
h=12 m=57
